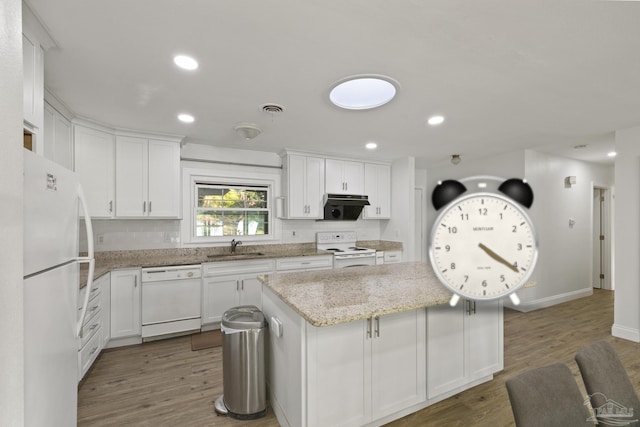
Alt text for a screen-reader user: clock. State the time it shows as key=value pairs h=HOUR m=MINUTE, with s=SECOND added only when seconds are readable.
h=4 m=21
